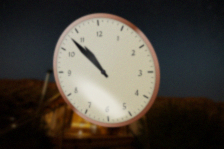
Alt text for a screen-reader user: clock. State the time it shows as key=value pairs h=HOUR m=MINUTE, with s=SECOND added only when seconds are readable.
h=10 m=53
